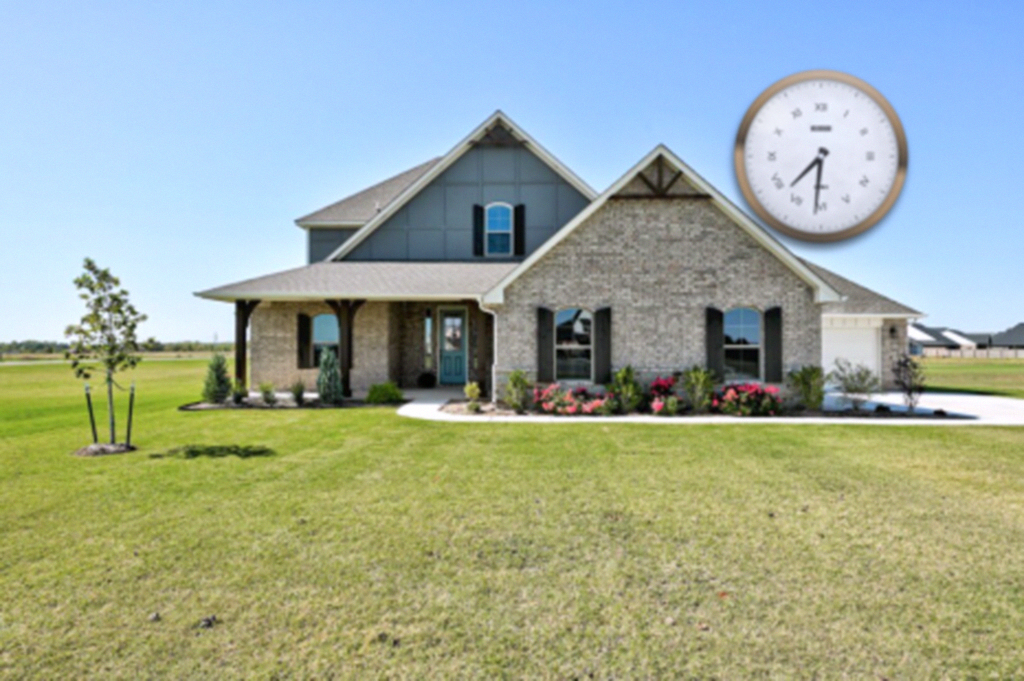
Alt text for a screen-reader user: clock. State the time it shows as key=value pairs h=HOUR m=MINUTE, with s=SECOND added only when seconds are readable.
h=7 m=31
